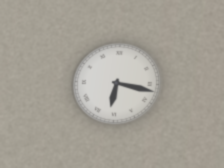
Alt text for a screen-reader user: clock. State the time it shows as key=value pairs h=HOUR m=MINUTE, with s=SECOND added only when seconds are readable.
h=6 m=17
